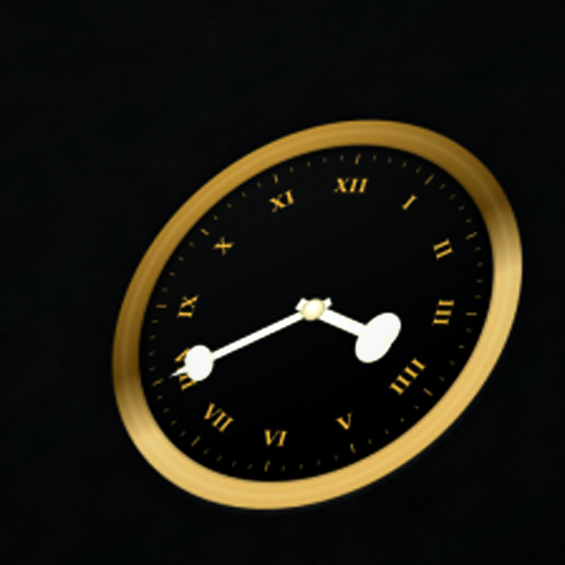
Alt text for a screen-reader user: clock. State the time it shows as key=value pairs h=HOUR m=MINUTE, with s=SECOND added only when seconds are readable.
h=3 m=40
